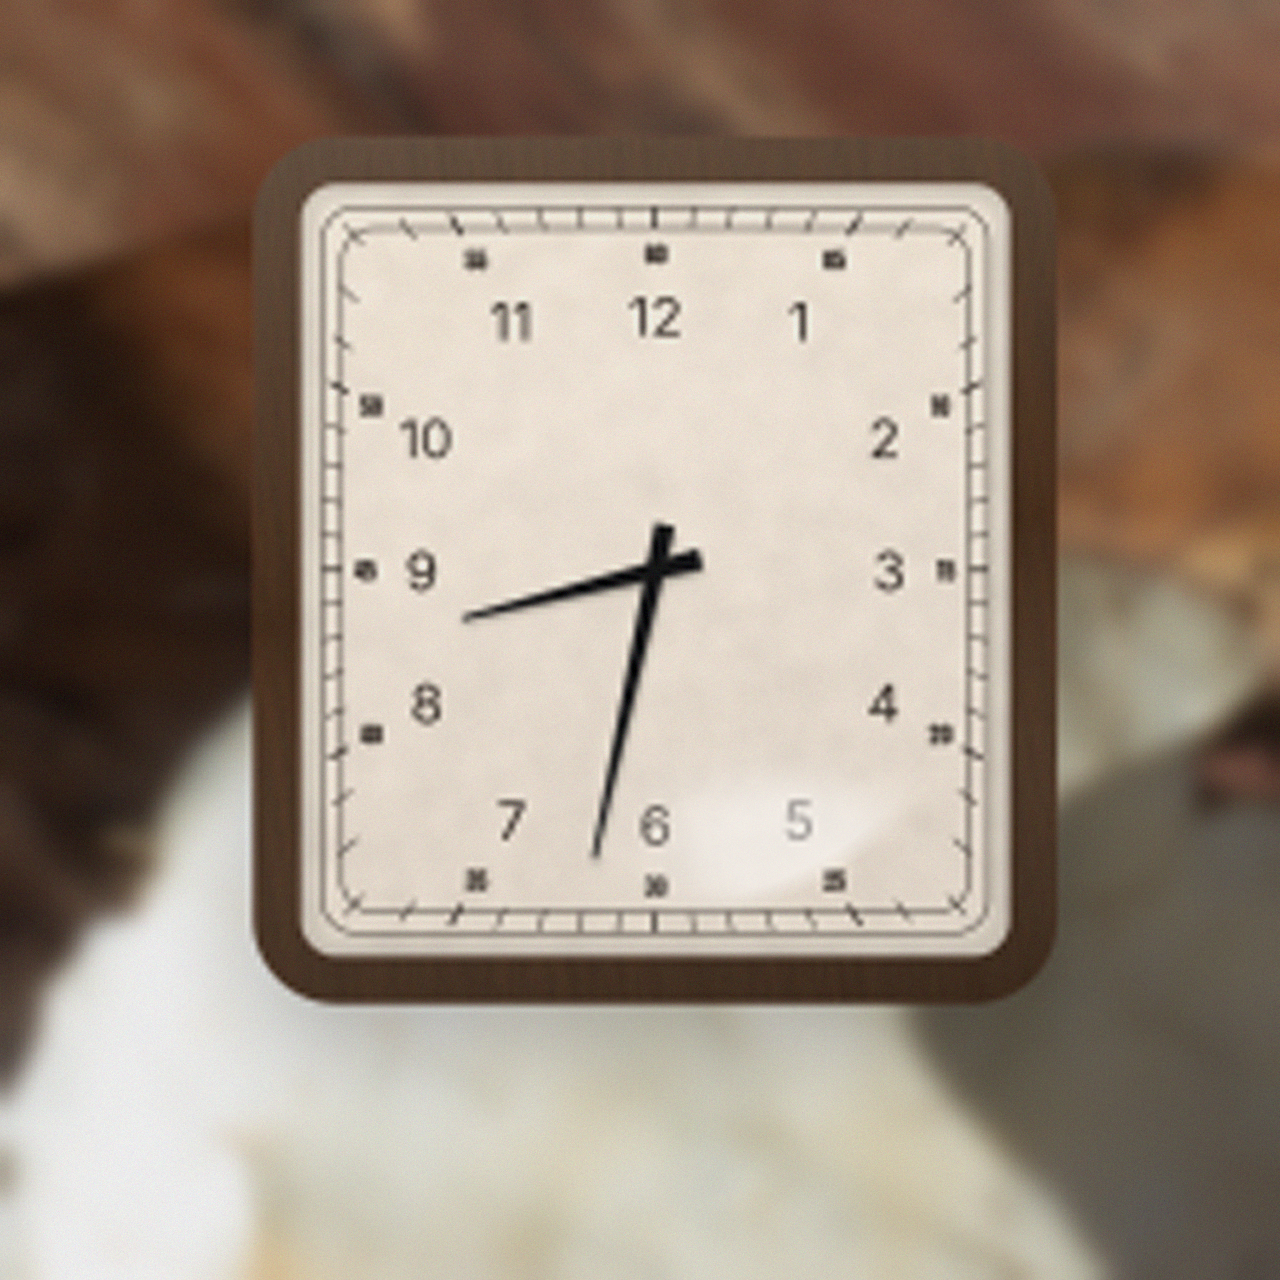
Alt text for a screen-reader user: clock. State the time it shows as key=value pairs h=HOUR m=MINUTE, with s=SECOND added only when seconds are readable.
h=8 m=32
